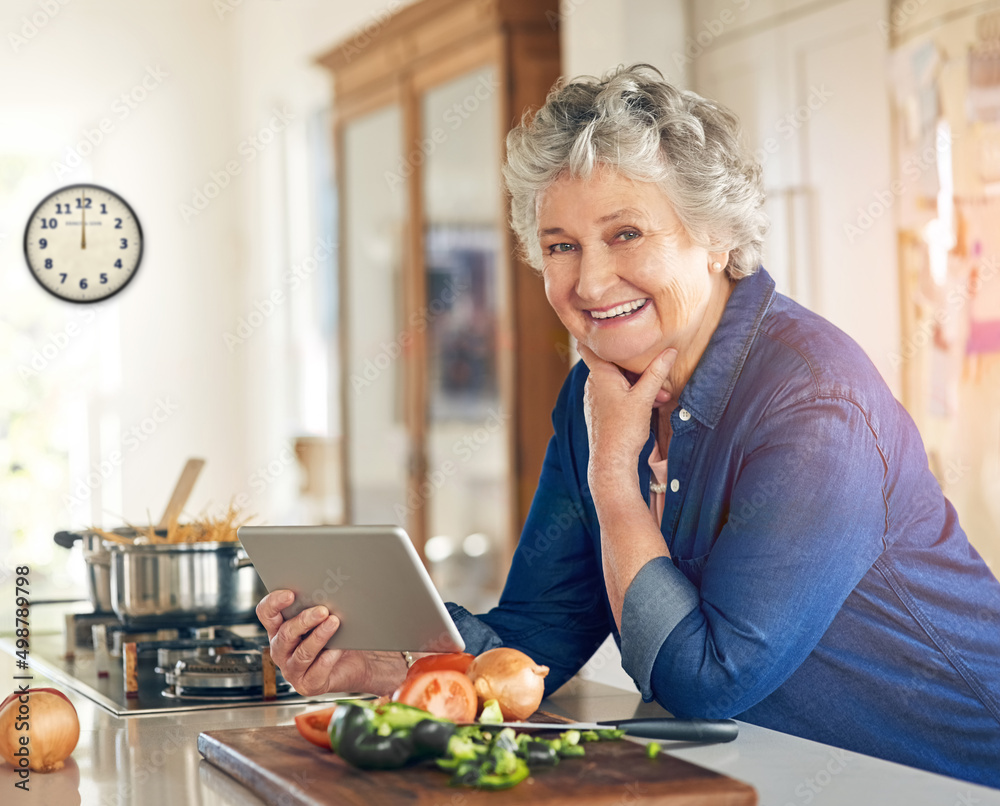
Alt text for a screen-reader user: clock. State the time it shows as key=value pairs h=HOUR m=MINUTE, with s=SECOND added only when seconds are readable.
h=12 m=0
